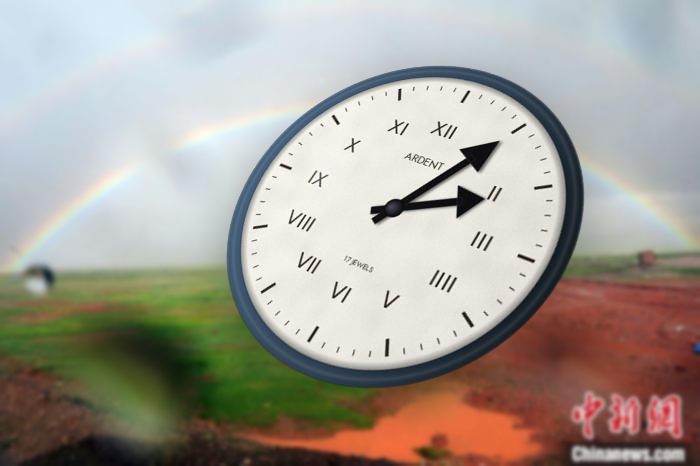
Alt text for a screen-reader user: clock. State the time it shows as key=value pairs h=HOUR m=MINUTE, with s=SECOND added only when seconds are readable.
h=2 m=5
